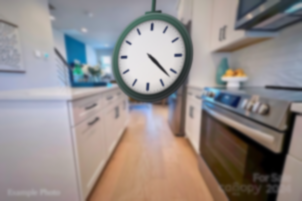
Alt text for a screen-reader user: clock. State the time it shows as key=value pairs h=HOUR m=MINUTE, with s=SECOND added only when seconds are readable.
h=4 m=22
